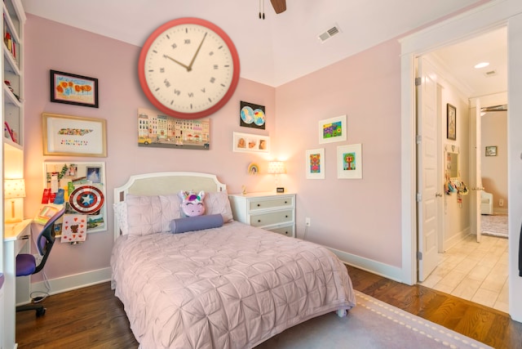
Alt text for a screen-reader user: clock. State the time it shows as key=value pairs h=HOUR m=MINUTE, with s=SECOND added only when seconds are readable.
h=10 m=5
